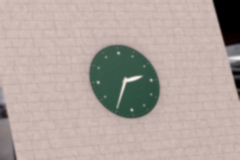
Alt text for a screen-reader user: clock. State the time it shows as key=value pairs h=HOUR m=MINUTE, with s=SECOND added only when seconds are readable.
h=2 m=35
